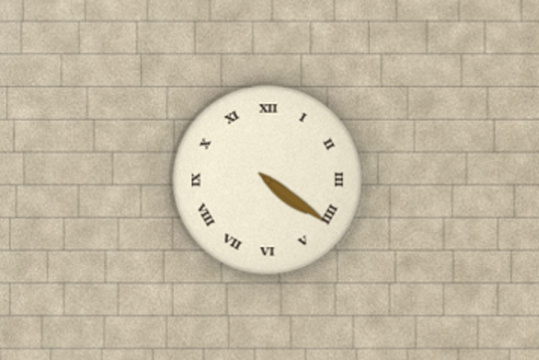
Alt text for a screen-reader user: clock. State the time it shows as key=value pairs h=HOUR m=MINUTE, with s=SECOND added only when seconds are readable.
h=4 m=21
